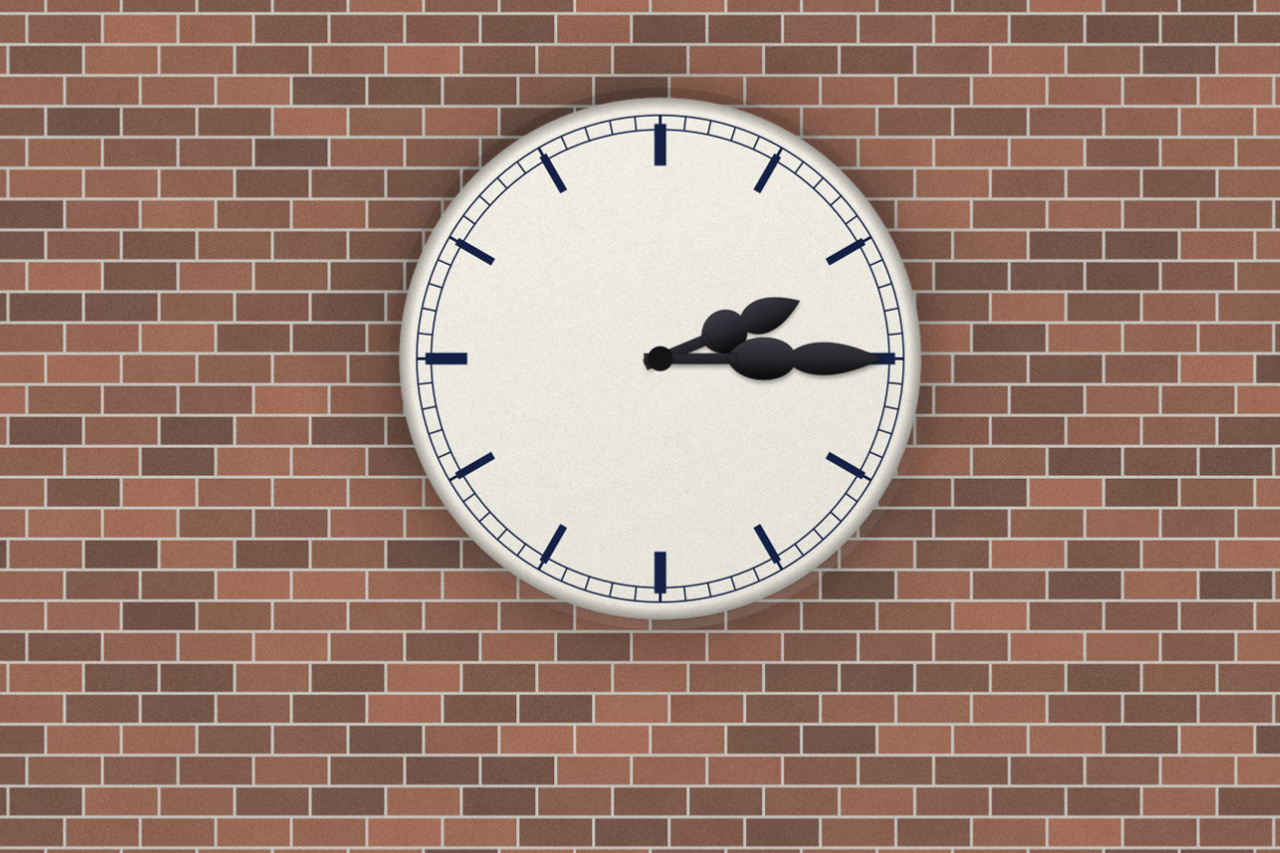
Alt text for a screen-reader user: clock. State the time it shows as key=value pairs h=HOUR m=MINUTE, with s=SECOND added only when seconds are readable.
h=2 m=15
